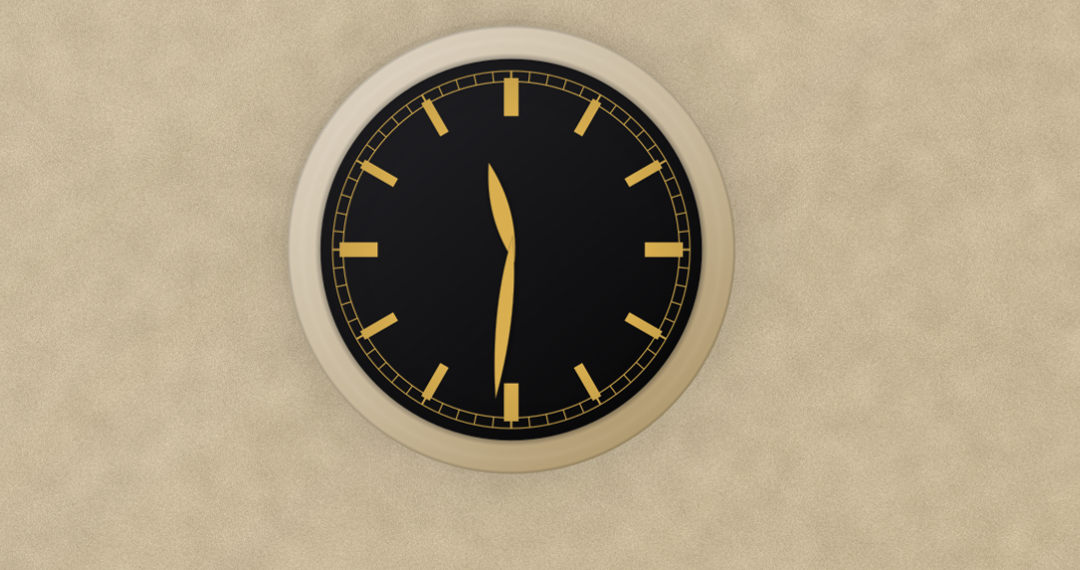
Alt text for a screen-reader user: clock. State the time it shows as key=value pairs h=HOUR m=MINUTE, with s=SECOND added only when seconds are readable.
h=11 m=31
